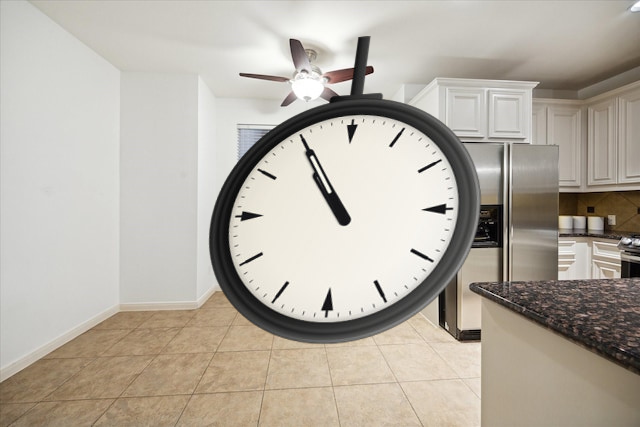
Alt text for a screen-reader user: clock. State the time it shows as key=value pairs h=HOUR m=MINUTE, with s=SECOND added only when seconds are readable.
h=10 m=55
